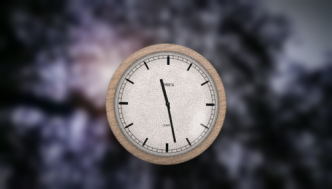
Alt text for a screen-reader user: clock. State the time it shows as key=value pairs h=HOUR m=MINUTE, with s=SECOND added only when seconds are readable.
h=11 m=28
